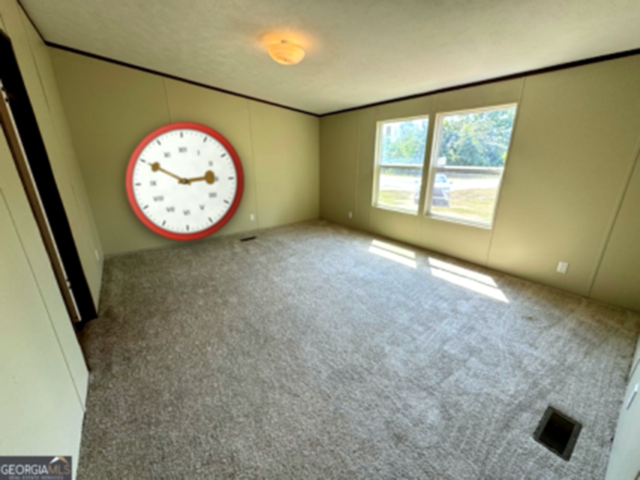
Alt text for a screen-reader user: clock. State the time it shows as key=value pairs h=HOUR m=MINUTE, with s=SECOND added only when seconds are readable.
h=2 m=50
